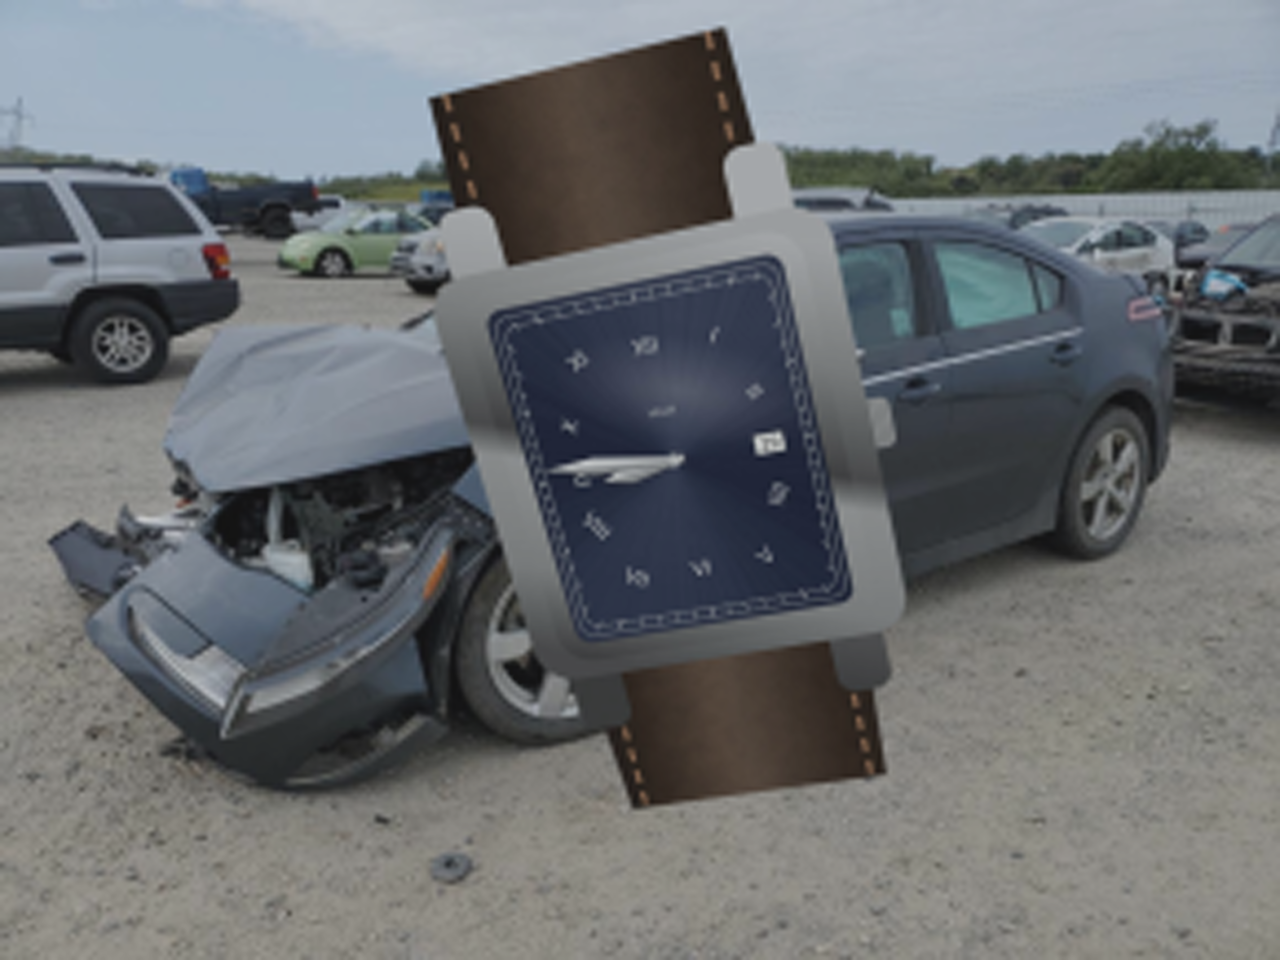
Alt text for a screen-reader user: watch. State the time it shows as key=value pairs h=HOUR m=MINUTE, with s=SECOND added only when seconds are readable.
h=8 m=46
